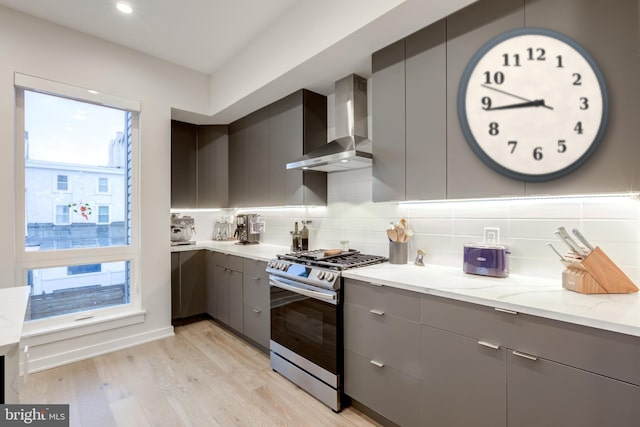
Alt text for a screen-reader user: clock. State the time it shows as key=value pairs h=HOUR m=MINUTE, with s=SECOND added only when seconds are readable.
h=8 m=43 s=48
